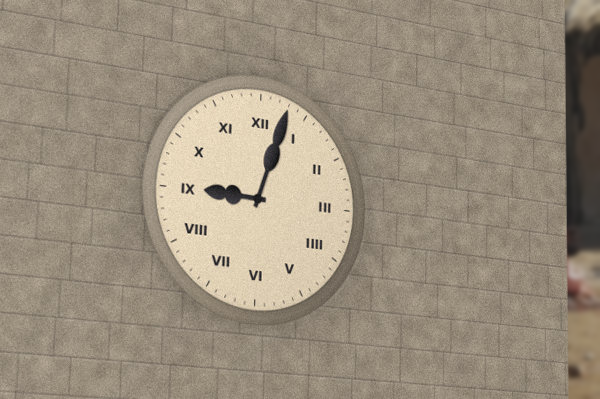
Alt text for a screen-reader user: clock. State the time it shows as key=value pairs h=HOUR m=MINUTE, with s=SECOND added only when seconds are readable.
h=9 m=3
